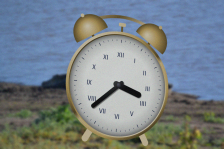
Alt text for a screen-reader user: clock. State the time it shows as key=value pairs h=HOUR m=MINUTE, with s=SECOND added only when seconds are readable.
h=3 m=38
